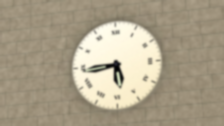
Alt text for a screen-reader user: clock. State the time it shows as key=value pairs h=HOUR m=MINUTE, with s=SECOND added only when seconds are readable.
h=5 m=44
